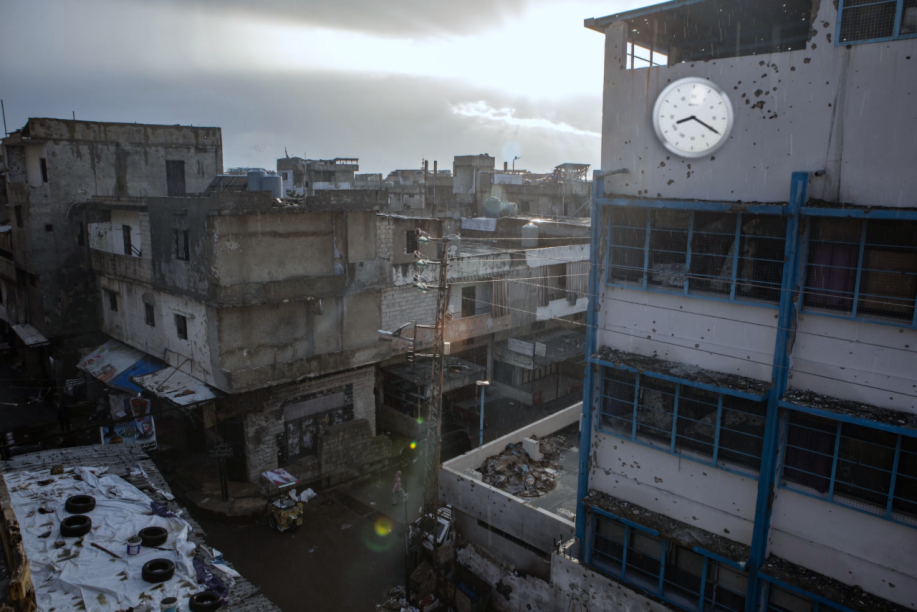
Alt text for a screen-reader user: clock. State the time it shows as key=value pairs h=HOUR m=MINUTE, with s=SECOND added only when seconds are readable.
h=8 m=20
